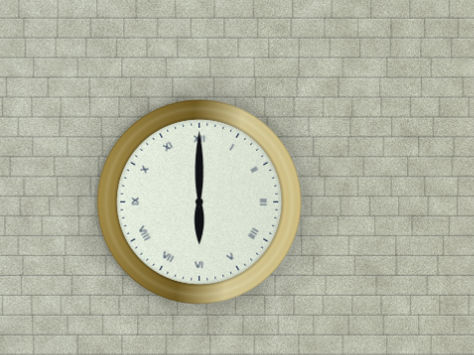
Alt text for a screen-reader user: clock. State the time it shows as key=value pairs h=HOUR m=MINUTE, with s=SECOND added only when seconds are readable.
h=6 m=0
